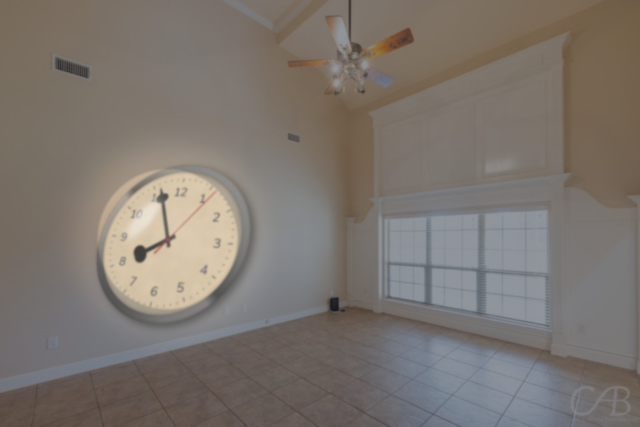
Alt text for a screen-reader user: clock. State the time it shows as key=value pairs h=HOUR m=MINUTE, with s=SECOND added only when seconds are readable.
h=7 m=56 s=6
